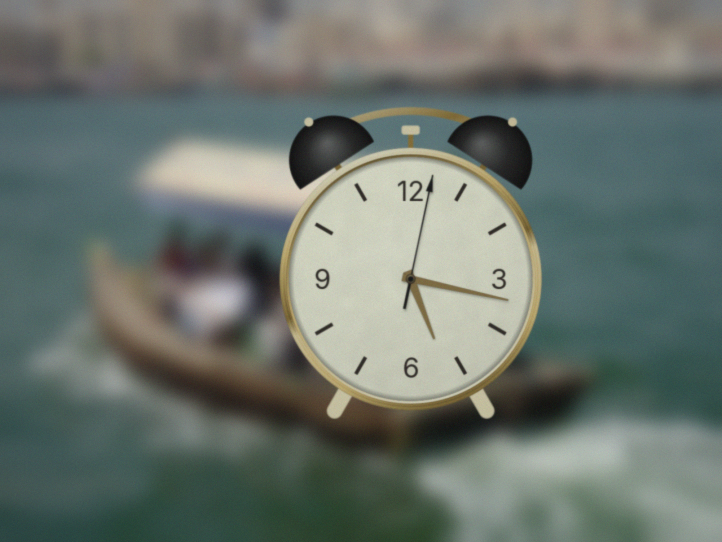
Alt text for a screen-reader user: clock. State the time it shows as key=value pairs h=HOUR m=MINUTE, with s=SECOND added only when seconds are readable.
h=5 m=17 s=2
